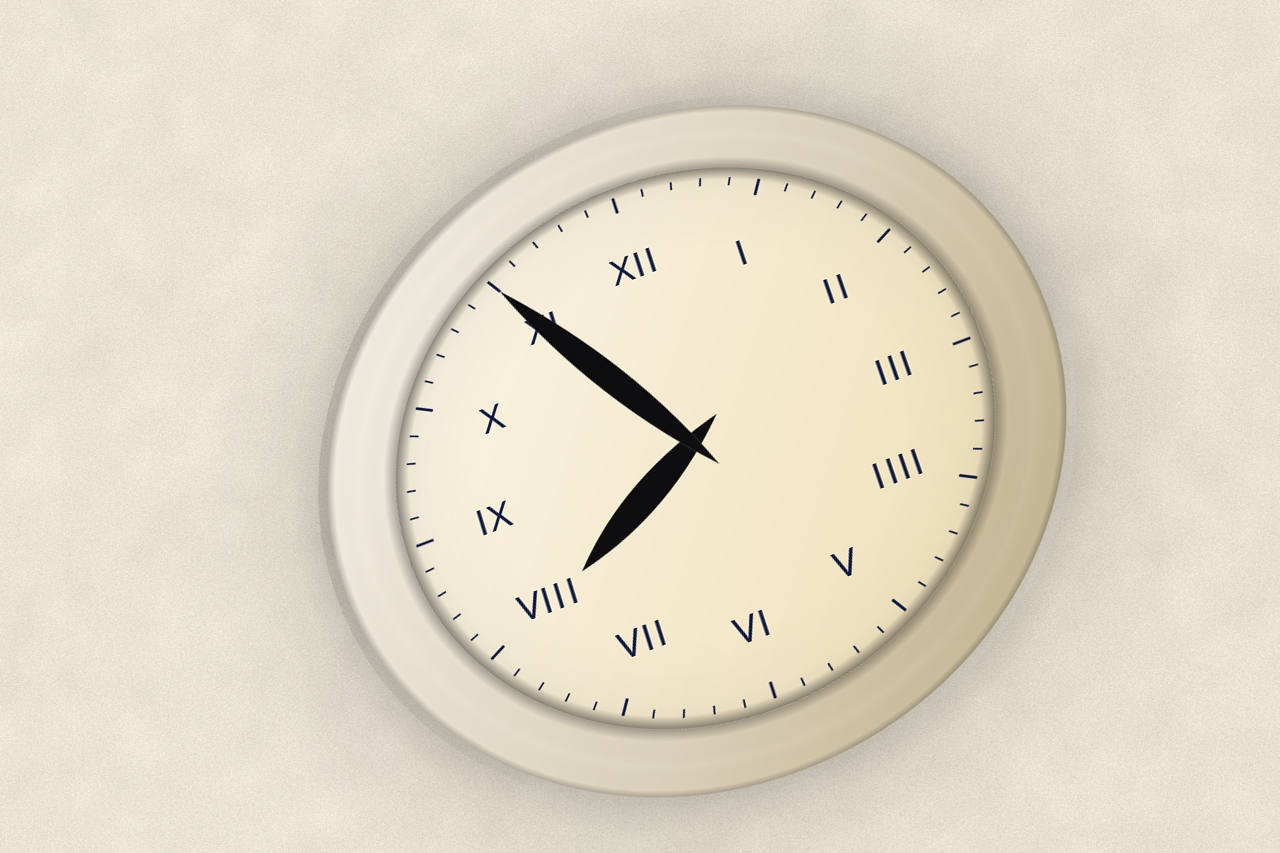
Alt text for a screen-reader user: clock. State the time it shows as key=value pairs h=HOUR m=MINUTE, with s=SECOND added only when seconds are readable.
h=7 m=55
